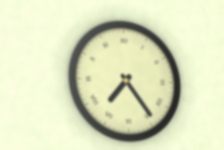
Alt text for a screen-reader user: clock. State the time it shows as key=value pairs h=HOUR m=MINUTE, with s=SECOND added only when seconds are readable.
h=7 m=24
